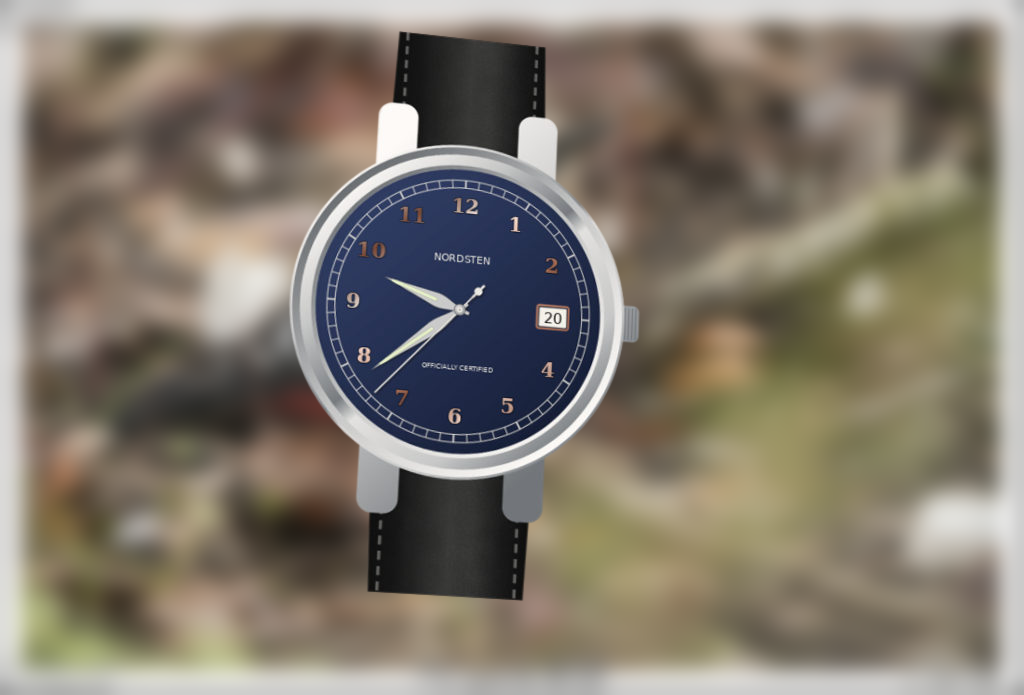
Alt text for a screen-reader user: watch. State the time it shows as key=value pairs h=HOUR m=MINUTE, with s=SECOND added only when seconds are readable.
h=9 m=38 s=37
